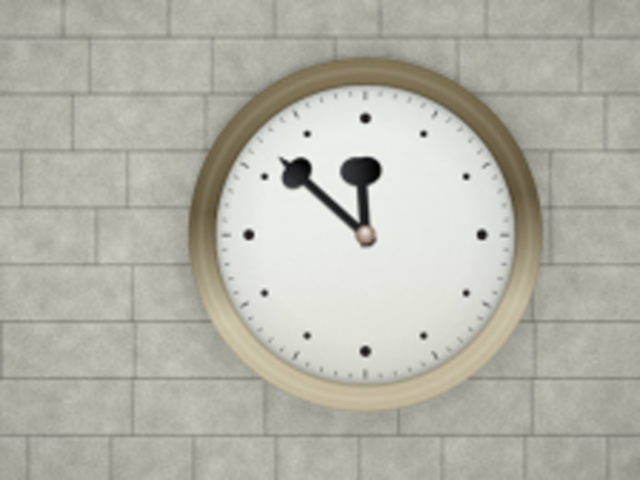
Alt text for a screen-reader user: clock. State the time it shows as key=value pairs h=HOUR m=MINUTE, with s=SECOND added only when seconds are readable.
h=11 m=52
